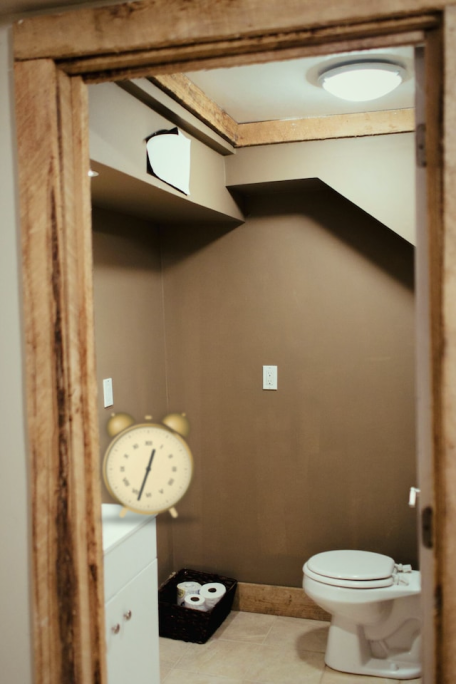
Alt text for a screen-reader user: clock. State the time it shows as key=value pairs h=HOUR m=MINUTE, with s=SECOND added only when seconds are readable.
h=12 m=33
